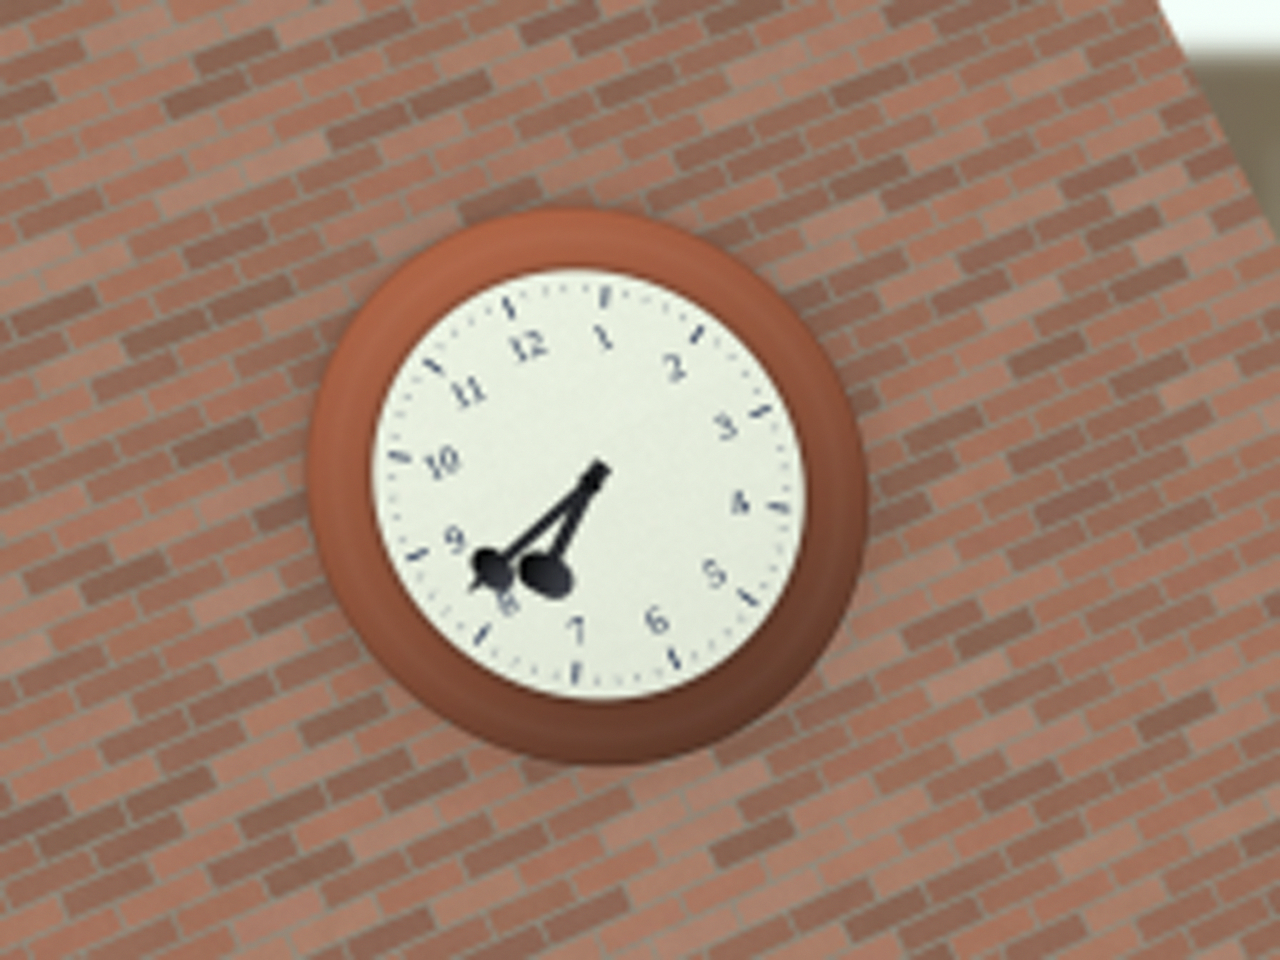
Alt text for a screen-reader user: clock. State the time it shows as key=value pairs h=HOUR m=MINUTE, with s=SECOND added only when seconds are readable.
h=7 m=42
